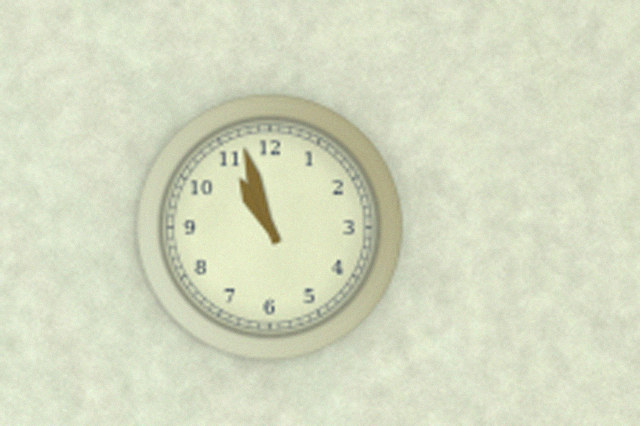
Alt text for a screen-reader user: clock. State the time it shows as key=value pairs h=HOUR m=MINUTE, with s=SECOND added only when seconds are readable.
h=10 m=57
